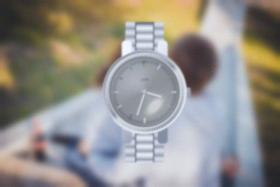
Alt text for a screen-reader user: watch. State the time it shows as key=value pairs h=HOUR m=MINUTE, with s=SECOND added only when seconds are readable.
h=3 m=33
